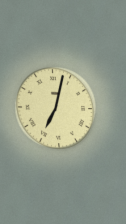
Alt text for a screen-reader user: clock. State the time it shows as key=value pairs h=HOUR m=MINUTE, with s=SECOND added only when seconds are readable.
h=7 m=3
